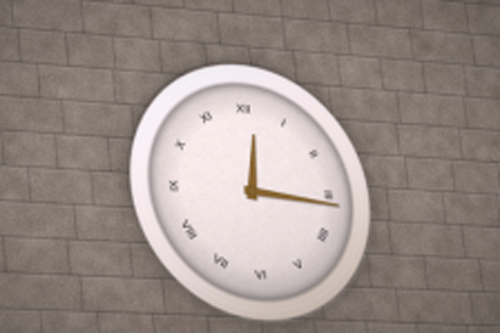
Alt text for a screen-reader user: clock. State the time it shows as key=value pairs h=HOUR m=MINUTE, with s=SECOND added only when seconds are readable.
h=12 m=16
